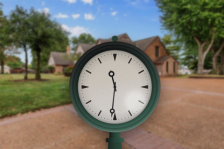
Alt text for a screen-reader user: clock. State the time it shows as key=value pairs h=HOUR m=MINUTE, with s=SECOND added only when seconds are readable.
h=11 m=31
